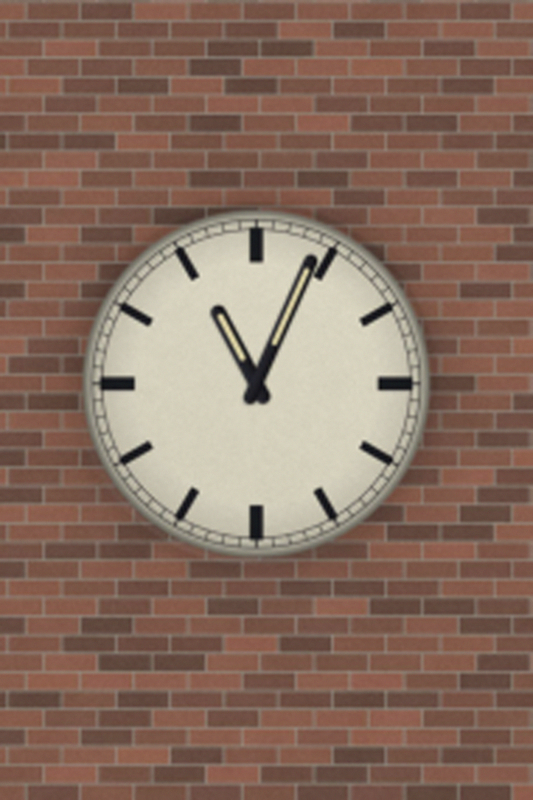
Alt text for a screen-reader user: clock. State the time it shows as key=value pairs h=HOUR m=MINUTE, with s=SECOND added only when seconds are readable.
h=11 m=4
